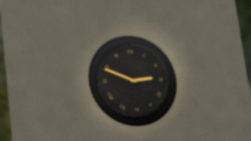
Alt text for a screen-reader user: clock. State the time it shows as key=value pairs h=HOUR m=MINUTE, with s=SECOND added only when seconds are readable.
h=2 m=49
